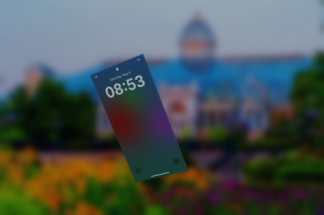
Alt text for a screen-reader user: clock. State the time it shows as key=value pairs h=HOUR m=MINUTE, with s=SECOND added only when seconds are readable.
h=8 m=53
